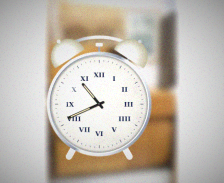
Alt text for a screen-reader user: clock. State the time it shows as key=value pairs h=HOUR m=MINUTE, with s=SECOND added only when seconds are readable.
h=10 m=41
